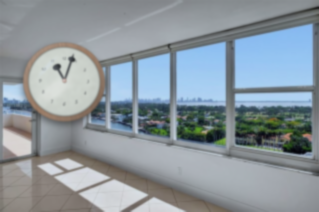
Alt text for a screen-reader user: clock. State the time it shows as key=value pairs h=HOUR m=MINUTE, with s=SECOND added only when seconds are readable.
h=11 m=3
